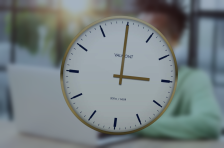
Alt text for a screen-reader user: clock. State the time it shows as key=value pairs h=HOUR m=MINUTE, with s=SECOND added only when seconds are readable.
h=3 m=0
